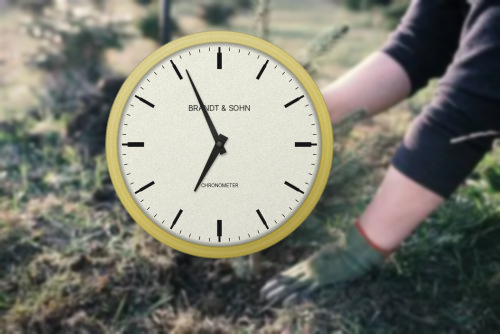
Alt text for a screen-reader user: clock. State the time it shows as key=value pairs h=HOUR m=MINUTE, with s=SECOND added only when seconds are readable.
h=6 m=56
